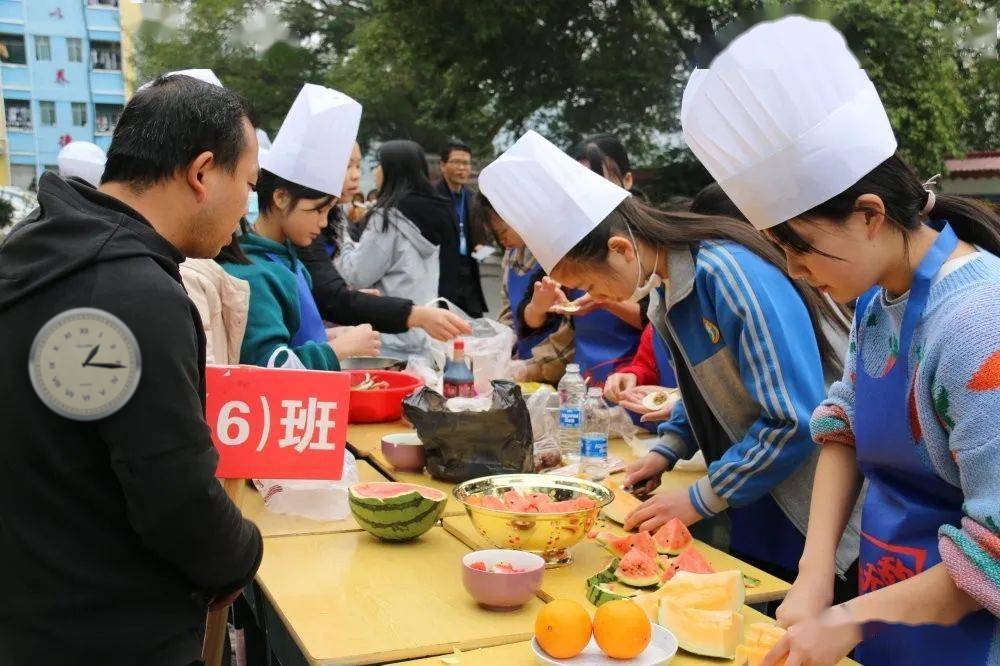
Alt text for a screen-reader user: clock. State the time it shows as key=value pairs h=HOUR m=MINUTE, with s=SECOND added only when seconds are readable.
h=1 m=16
